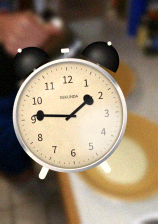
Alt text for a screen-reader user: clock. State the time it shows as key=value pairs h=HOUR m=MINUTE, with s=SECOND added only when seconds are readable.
h=1 m=46
